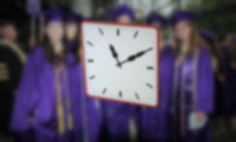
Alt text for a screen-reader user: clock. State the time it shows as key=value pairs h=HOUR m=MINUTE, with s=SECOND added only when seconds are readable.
h=11 m=10
